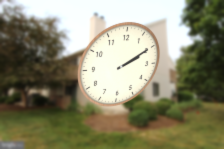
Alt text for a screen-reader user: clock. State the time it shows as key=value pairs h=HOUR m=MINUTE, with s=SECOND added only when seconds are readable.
h=2 m=10
